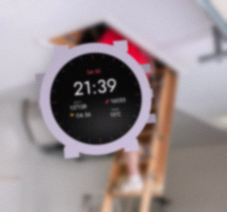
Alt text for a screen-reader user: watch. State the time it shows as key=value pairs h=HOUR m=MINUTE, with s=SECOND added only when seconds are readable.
h=21 m=39
